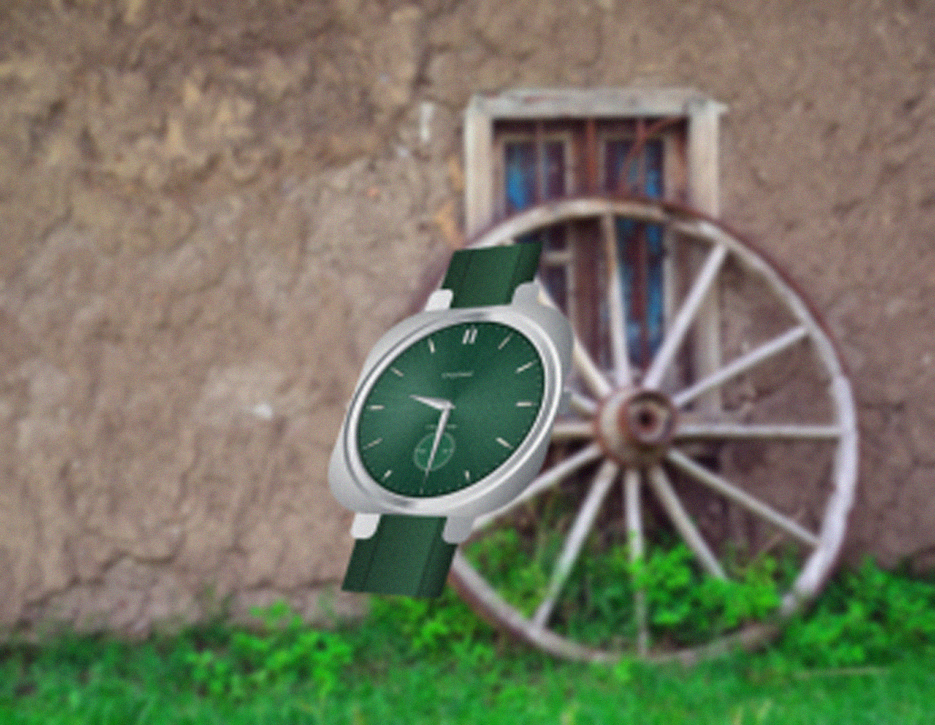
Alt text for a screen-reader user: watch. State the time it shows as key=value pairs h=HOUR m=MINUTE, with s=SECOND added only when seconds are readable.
h=9 m=30
